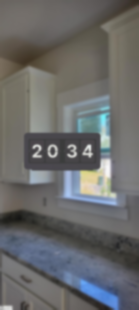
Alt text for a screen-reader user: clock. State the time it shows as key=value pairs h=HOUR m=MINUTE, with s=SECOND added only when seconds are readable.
h=20 m=34
